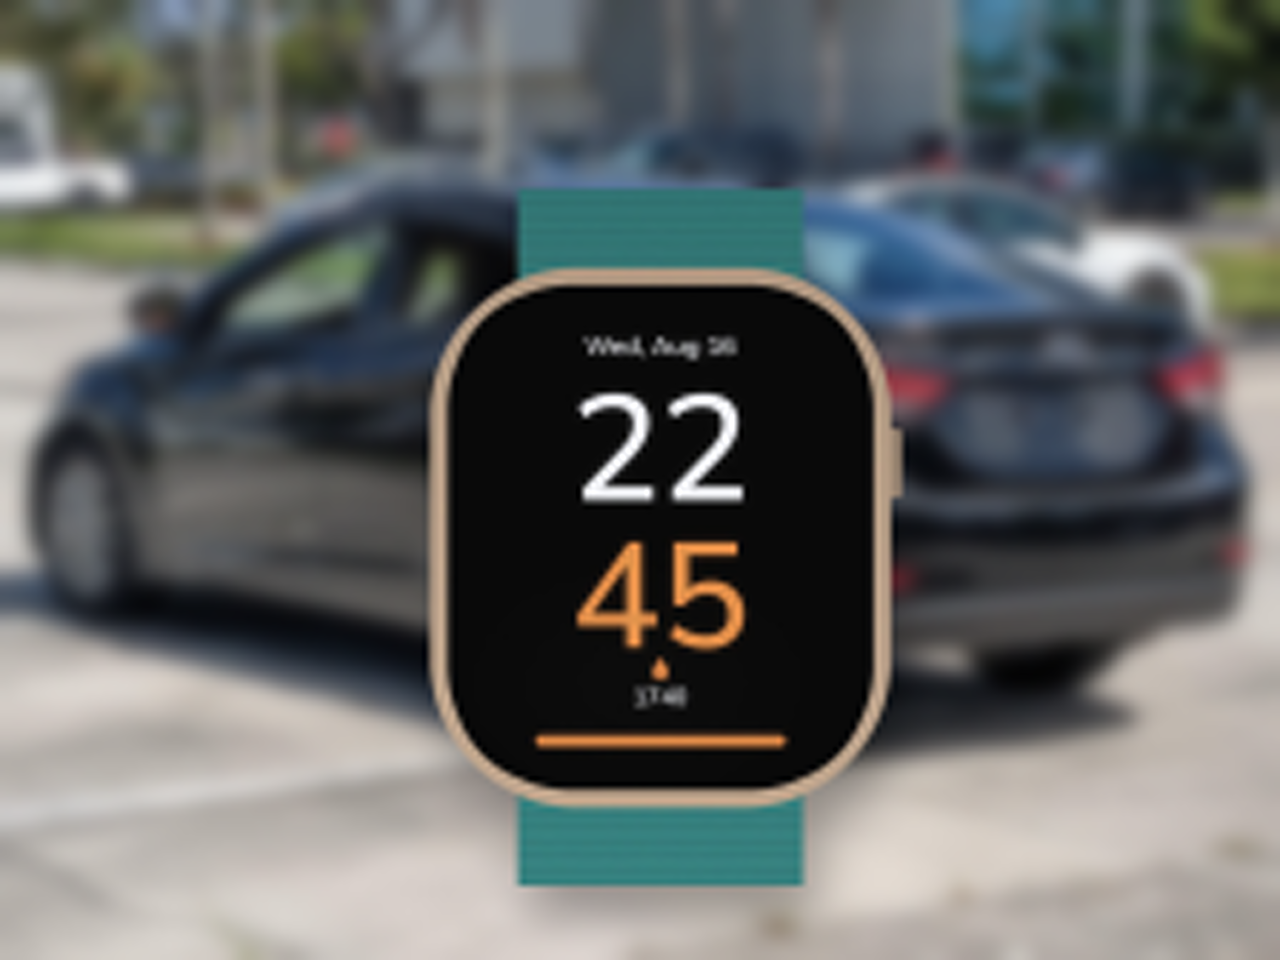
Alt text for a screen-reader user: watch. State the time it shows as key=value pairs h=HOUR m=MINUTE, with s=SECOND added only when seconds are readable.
h=22 m=45
